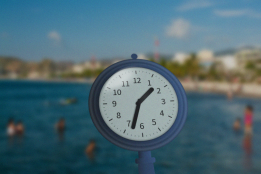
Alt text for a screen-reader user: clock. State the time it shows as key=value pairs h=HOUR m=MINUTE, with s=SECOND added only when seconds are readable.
h=1 m=33
